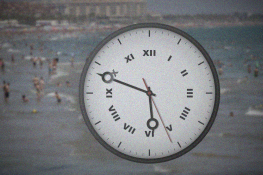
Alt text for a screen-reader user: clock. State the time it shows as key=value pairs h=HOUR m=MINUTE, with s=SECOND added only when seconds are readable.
h=5 m=48 s=26
